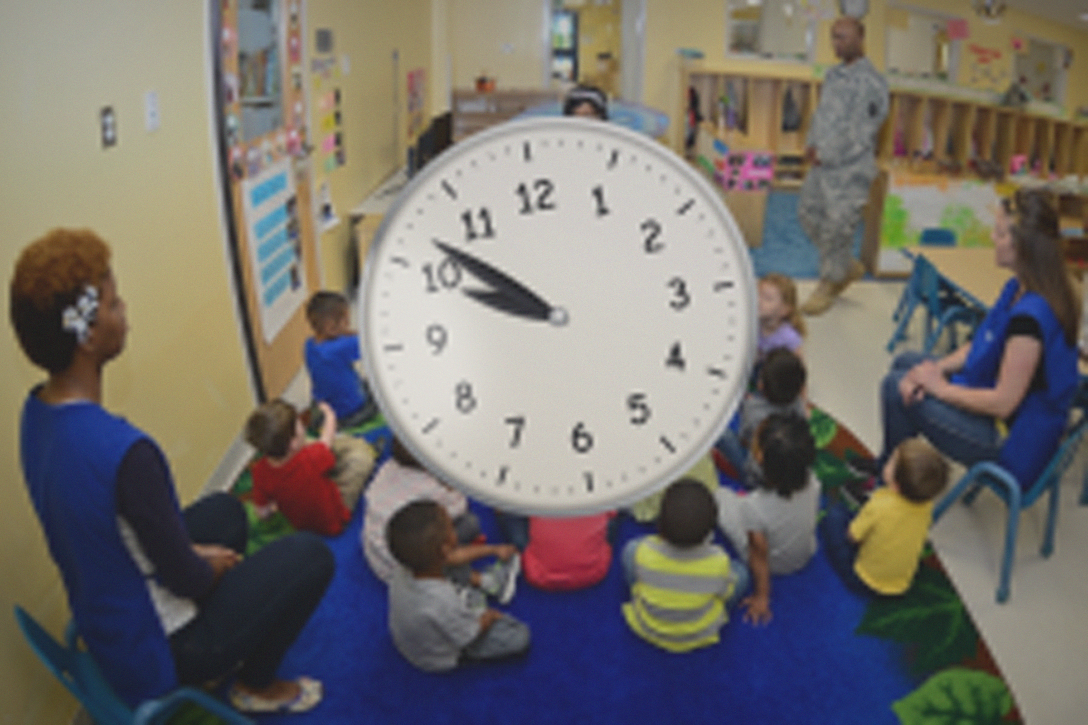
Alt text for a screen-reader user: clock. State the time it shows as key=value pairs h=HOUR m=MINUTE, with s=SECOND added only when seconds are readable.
h=9 m=52
